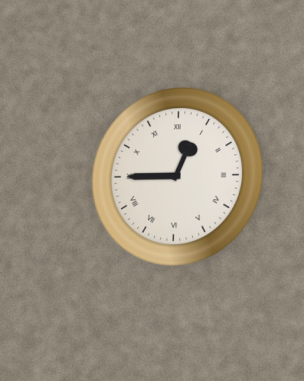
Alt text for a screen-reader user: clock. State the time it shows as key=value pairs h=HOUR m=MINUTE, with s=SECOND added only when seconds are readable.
h=12 m=45
